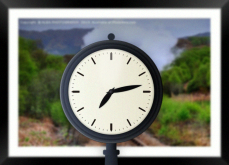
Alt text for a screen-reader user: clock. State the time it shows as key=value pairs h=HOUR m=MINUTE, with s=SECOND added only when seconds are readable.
h=7 m=13
